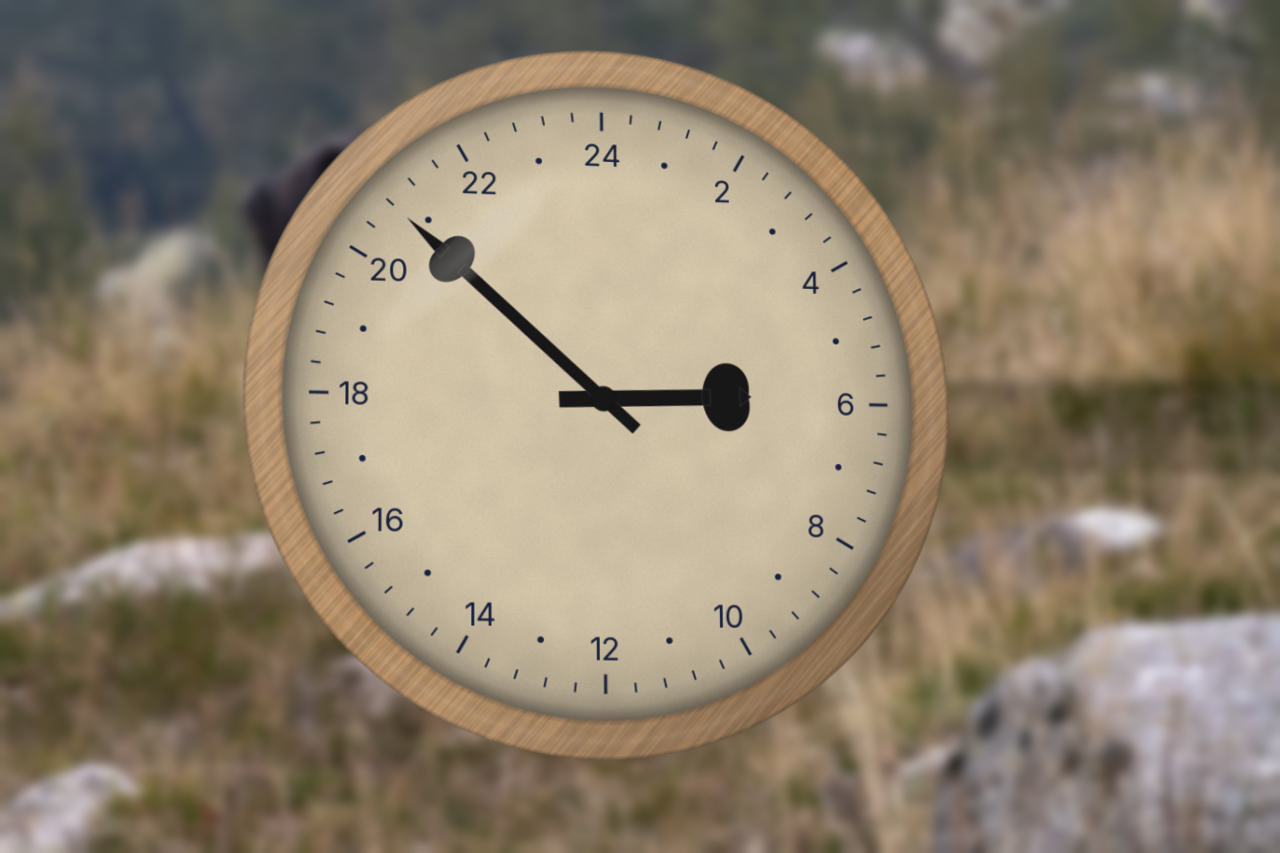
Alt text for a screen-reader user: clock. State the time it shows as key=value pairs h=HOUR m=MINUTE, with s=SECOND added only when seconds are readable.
h=5 m=52
